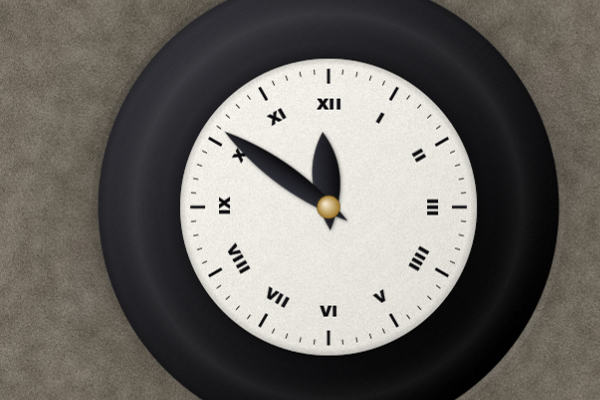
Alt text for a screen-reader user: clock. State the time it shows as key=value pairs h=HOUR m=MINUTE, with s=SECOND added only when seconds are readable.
h=11 m=51
